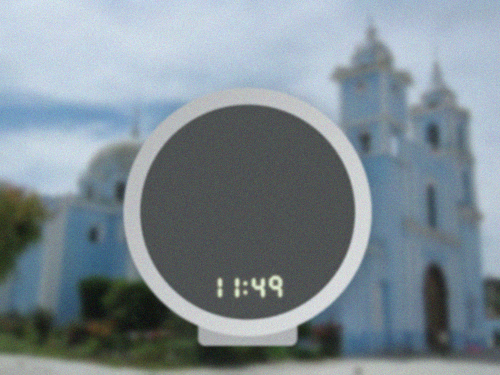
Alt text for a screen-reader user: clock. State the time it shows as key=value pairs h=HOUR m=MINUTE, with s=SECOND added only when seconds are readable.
h=11 m=49
